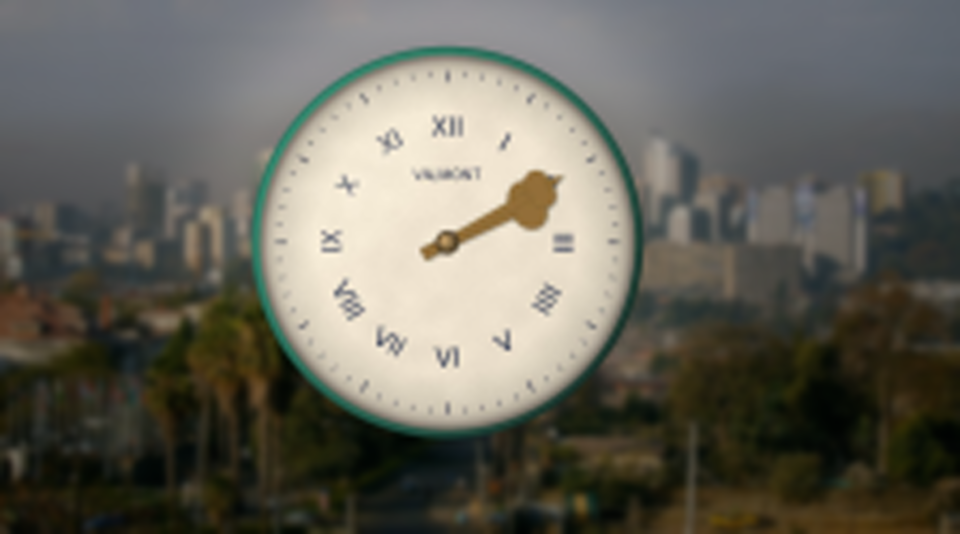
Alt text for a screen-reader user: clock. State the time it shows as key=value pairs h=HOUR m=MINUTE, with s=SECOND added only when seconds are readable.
h=2 m=10
